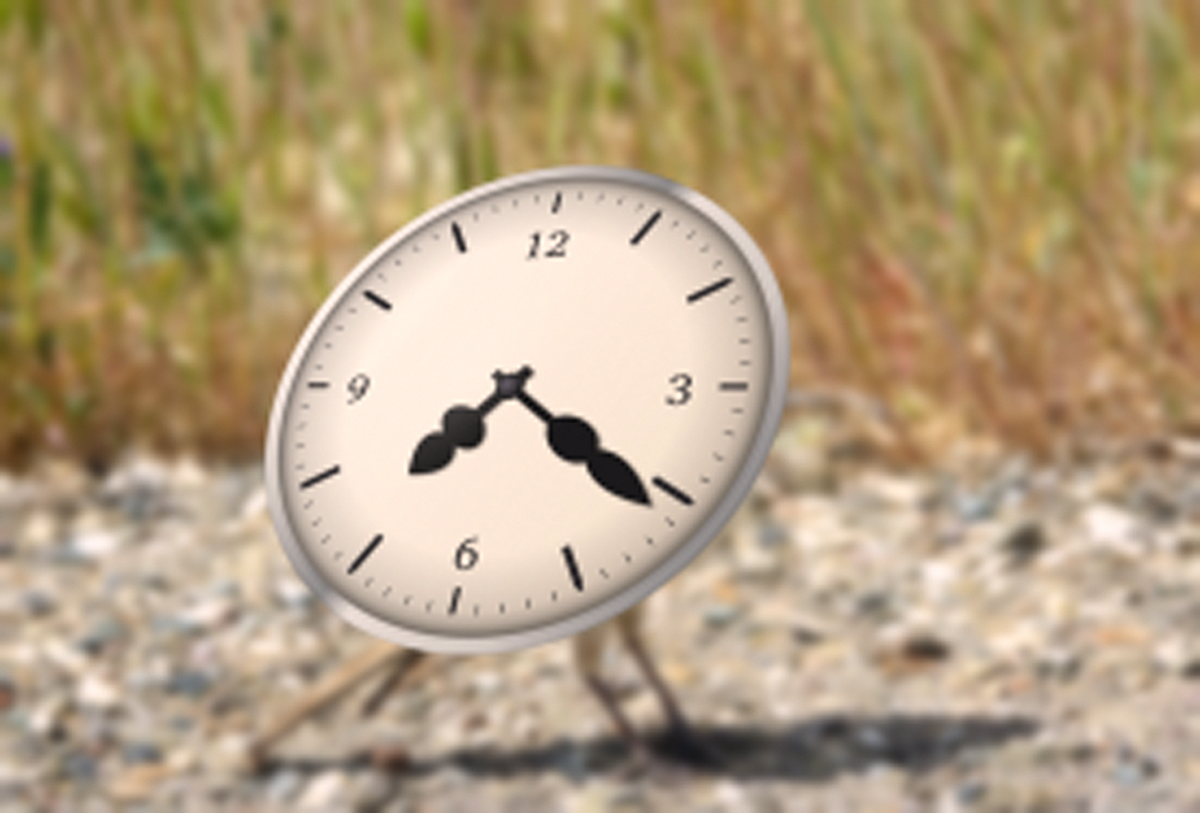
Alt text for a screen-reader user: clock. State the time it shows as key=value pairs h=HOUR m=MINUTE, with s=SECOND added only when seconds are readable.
h=7 m=21
